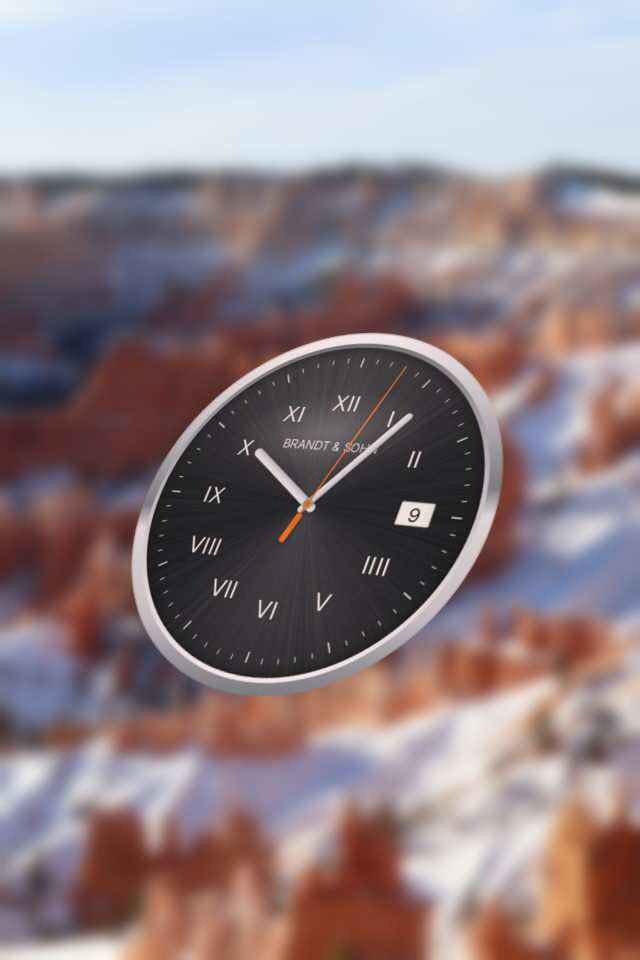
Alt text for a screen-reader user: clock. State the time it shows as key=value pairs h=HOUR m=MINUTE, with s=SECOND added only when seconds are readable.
h=10 m=6 s=3
